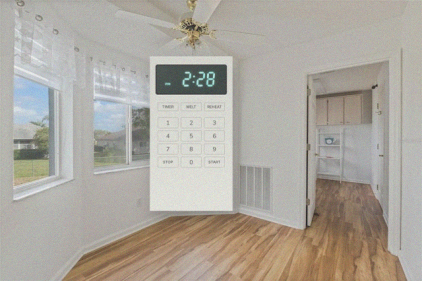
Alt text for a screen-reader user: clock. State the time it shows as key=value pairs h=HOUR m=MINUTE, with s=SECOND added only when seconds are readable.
h=2 m=28
